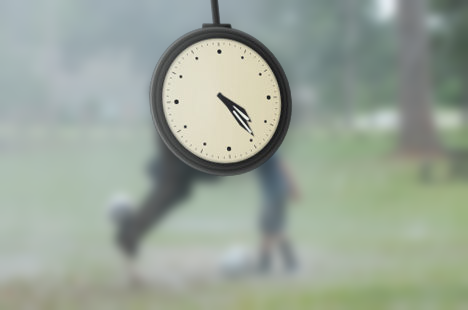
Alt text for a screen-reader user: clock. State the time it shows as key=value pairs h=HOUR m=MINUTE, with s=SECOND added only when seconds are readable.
h=4 m=24
